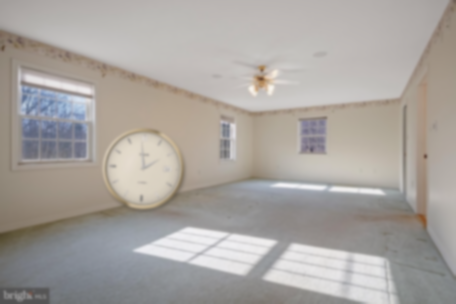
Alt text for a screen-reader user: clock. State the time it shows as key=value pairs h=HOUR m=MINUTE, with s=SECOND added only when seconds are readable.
h=1 m=59
